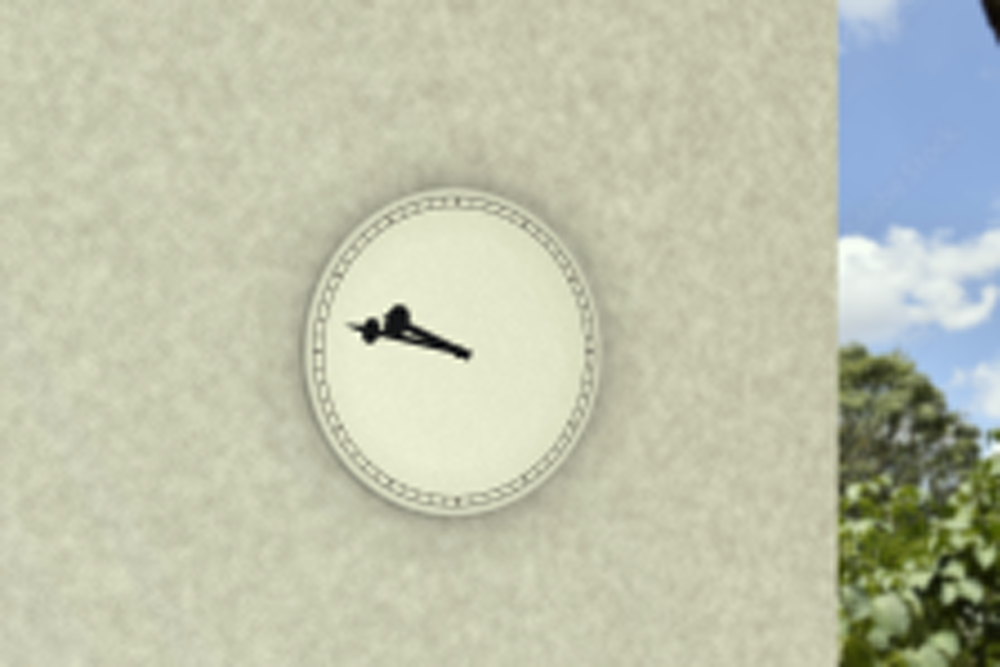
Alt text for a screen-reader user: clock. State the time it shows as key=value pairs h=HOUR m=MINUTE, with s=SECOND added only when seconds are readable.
h=9 m=47
